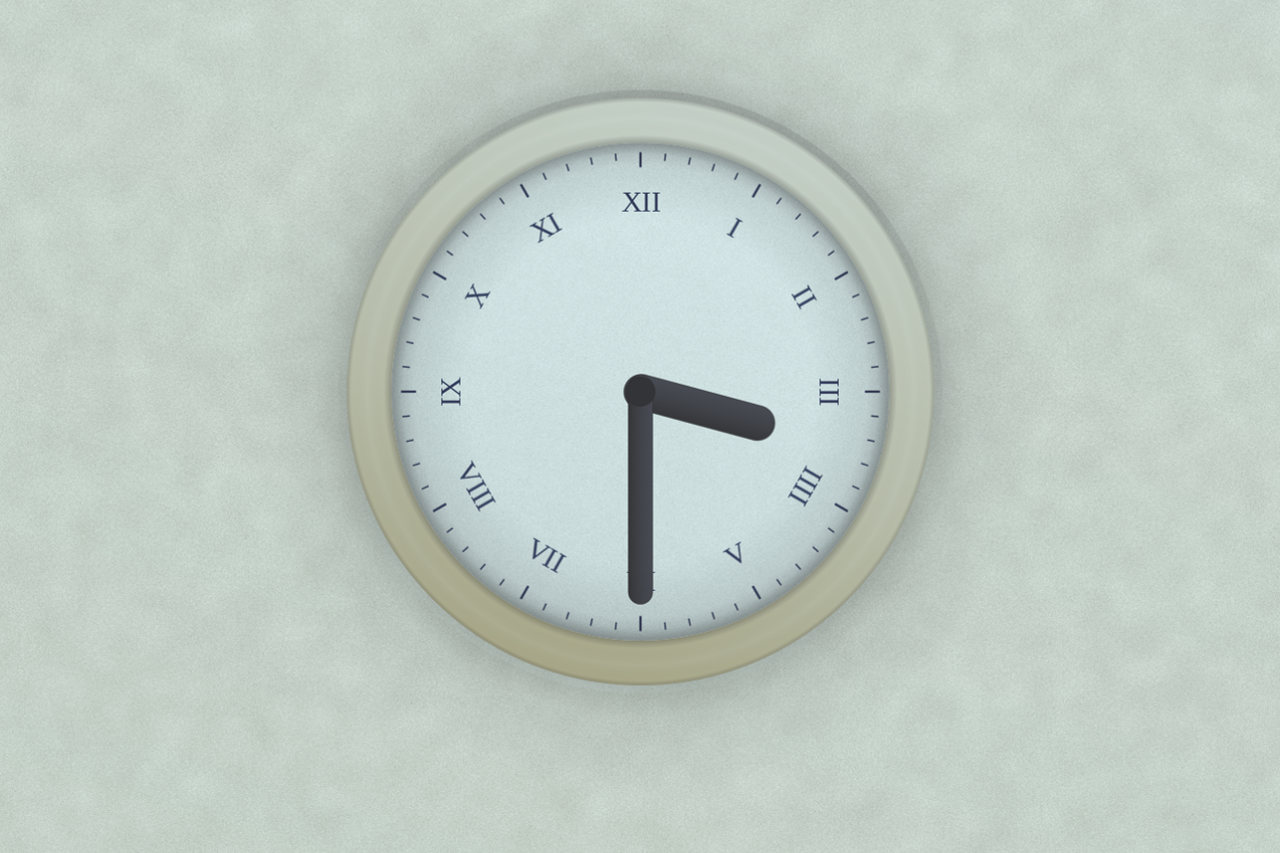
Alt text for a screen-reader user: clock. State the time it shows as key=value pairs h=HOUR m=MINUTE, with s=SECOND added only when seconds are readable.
h=3 m=30
